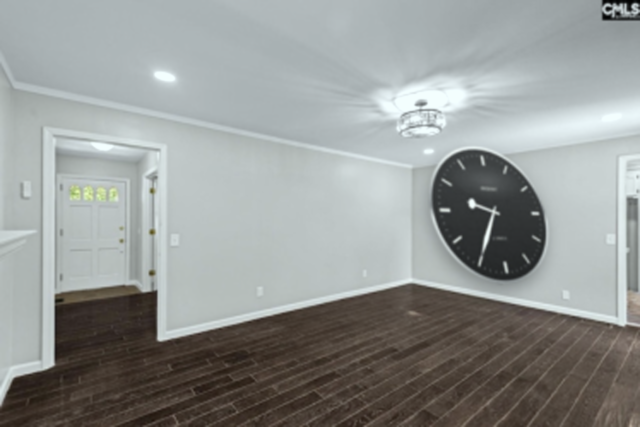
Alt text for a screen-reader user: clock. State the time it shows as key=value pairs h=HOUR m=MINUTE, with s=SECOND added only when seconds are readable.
h=9 m=35
